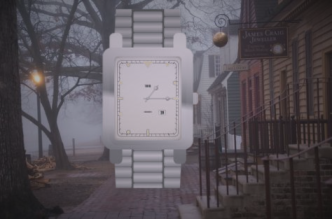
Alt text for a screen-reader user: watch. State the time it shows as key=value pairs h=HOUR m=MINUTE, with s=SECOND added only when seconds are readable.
h=1 m=15
